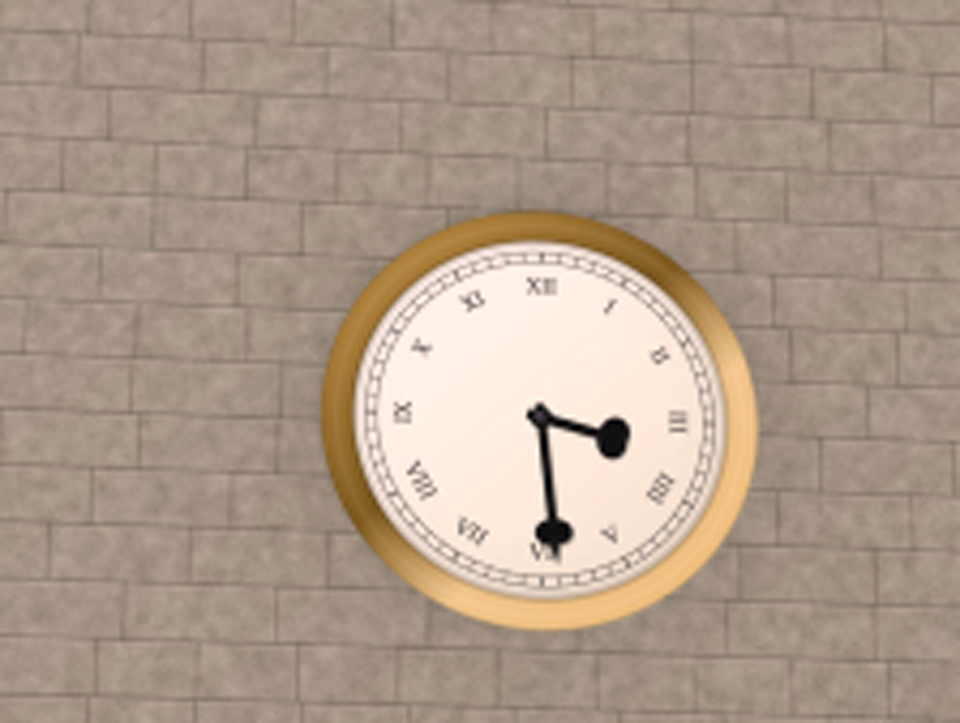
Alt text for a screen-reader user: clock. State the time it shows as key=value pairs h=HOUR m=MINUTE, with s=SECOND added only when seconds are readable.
h=3 m=29
